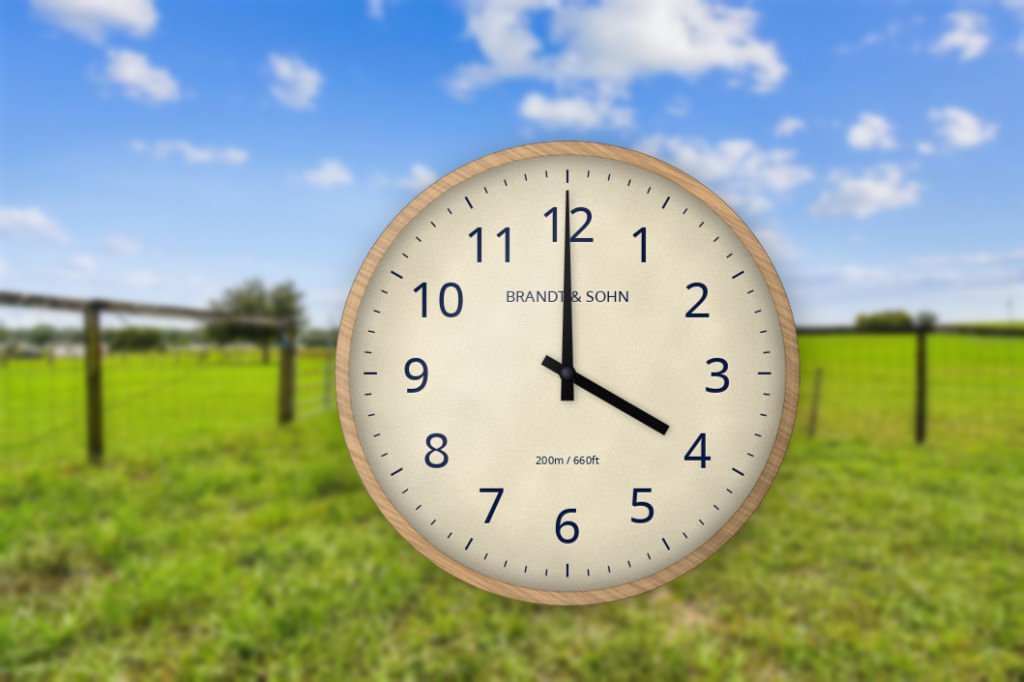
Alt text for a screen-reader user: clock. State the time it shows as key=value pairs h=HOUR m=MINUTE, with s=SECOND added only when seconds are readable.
h=4 m=0
